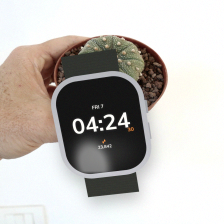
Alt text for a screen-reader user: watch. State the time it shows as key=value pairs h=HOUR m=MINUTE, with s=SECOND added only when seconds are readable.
h=4 m=24
